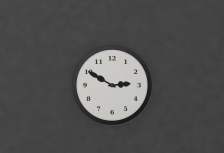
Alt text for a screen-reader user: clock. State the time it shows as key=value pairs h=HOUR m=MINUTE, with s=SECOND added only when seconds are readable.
h=2 m=50
